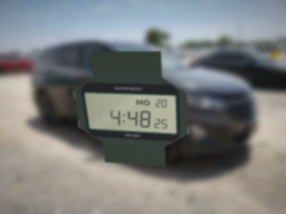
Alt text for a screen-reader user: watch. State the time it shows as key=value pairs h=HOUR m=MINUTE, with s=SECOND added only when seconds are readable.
h=4 m=48
